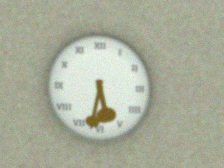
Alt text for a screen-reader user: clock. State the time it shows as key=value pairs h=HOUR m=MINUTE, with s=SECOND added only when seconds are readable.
h=5 m=32
